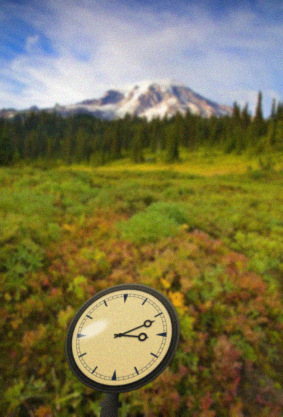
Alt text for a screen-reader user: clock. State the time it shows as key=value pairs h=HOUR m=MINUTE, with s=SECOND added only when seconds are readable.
h=3 m=11
